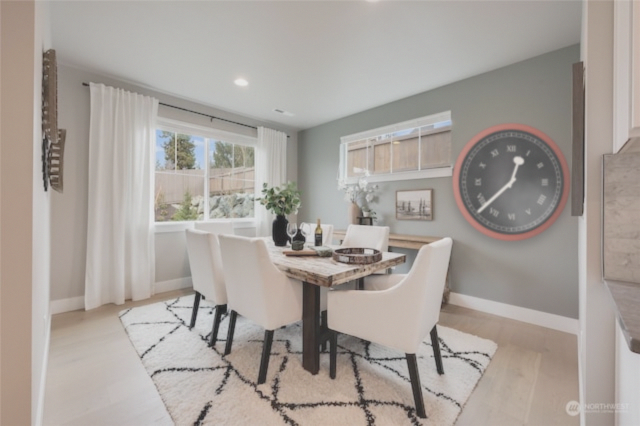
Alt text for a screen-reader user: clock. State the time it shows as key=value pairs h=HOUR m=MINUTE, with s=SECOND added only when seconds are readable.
h=12 m=38
